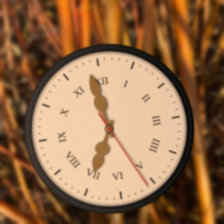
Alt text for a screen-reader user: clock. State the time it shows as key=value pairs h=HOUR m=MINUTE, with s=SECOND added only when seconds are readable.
h=6 m=58 s=26
